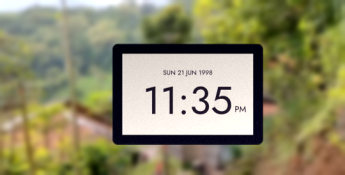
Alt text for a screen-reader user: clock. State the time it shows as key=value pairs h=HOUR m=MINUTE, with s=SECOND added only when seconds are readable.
h=11 m=35
